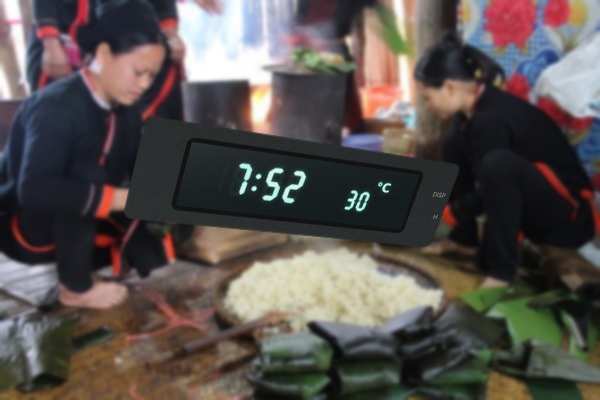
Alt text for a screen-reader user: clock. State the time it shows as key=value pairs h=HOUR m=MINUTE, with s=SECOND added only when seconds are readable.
h=7 m=52
